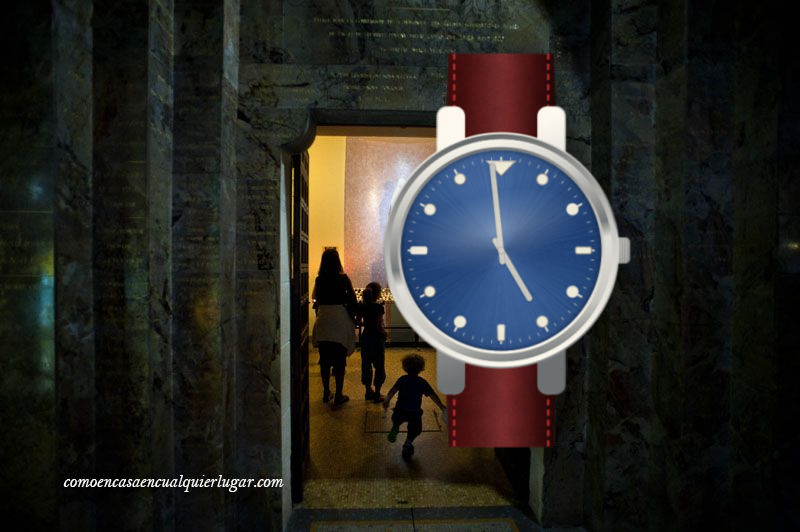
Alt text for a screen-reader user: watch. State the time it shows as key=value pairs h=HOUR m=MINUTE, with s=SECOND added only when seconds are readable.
h=4 m=59
